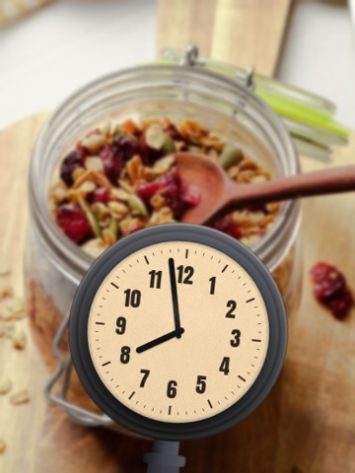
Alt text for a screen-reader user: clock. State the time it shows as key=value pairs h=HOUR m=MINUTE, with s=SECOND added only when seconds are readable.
h=7 m=58
